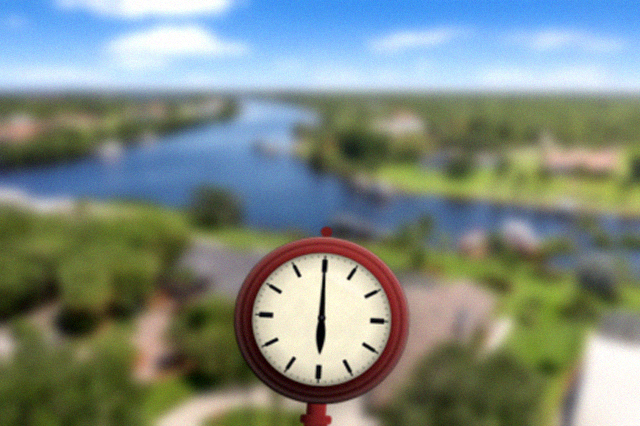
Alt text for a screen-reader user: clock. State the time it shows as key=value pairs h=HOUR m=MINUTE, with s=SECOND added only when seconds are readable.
h=6 m=0
